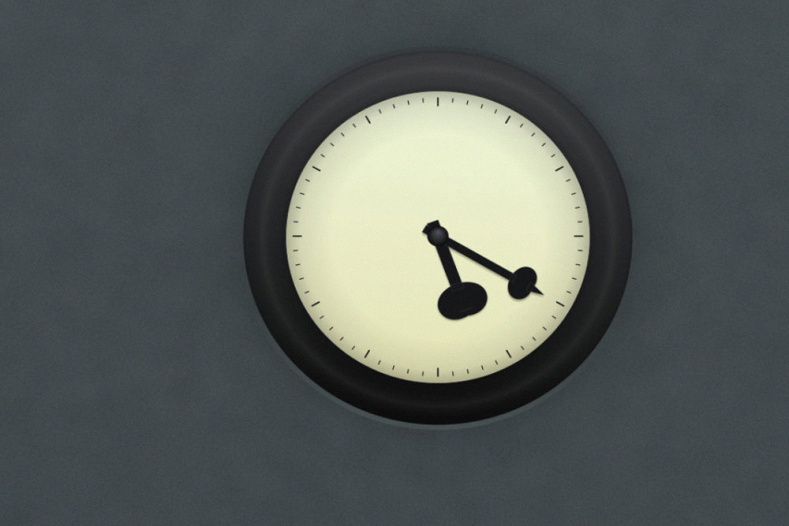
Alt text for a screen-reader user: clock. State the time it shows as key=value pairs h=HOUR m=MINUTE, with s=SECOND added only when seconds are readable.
h=5 m=20
